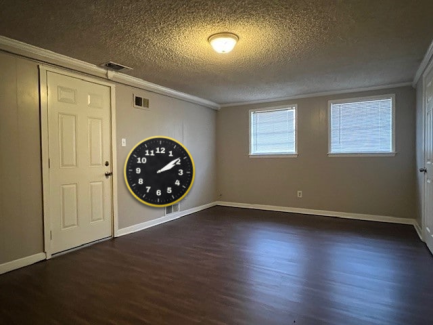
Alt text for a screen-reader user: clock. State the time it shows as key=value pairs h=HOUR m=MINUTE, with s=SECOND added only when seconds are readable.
h=2 m=9
